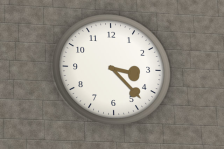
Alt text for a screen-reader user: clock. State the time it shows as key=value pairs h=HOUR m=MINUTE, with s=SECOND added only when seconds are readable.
h=3 m=23
